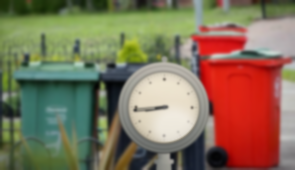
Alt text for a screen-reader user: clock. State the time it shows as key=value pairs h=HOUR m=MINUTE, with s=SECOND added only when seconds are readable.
h=8 m=44
